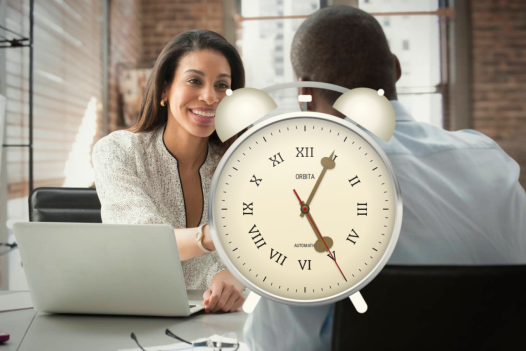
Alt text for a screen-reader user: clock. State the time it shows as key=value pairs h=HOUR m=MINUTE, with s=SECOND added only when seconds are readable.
h=5 m=4 s=25
